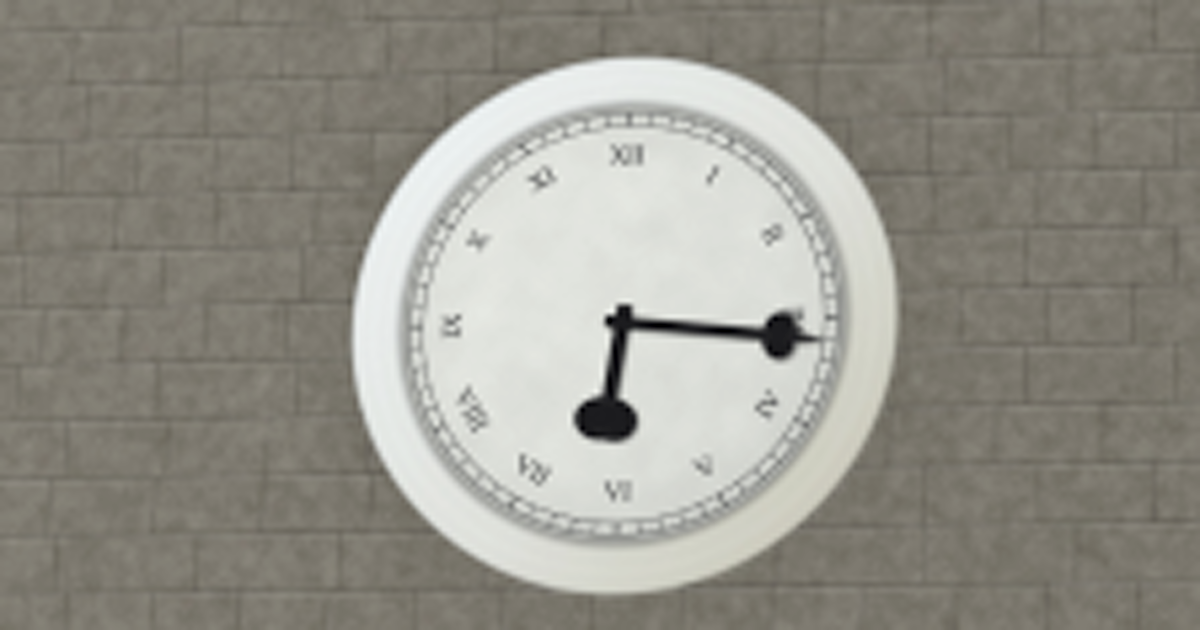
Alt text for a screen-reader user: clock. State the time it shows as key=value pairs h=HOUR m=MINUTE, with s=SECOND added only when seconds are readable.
h=6 m=16
